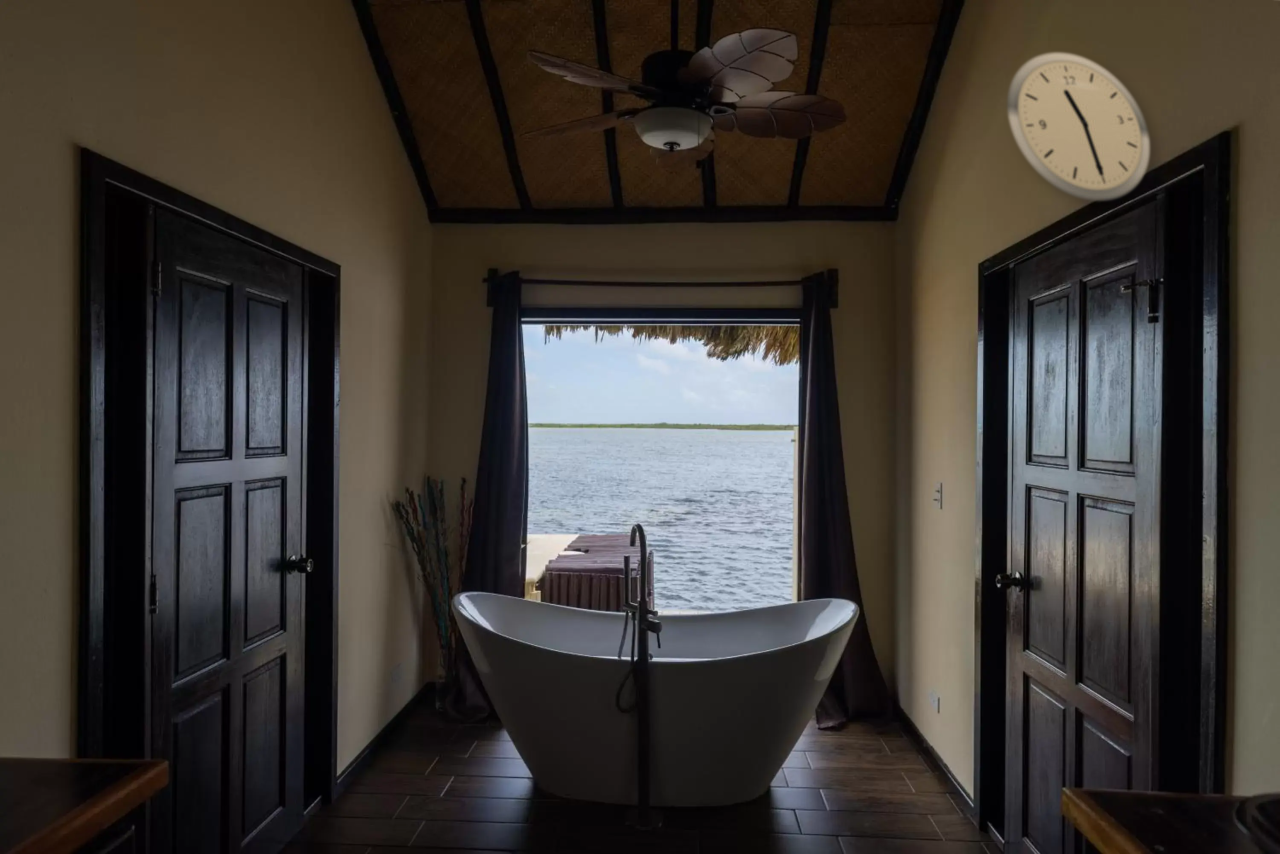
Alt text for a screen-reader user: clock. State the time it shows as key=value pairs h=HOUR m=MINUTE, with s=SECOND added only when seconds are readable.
h=11 m=30
